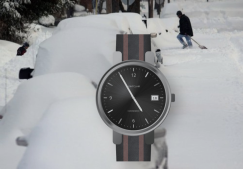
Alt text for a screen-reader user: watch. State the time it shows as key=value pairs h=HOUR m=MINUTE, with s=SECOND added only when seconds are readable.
h=4 m=55
